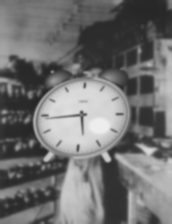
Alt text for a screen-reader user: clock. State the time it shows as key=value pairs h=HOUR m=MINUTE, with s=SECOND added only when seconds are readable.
h=5 m=44
